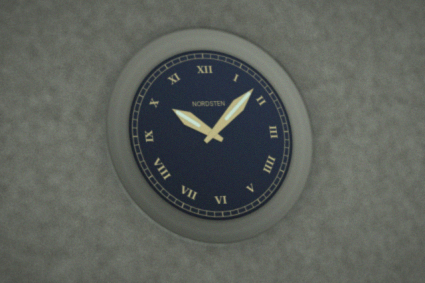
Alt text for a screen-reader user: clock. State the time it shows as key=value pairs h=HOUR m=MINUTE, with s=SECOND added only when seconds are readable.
h=10 m=8
